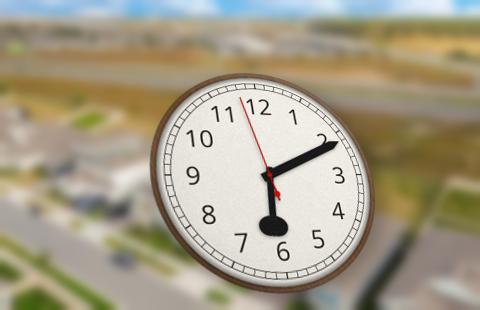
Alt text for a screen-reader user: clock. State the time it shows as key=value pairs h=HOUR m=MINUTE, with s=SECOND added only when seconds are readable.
h=6 m=10 s=58
